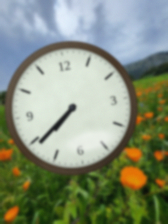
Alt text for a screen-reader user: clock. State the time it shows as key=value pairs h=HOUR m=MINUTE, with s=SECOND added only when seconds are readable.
h=7 m=39
